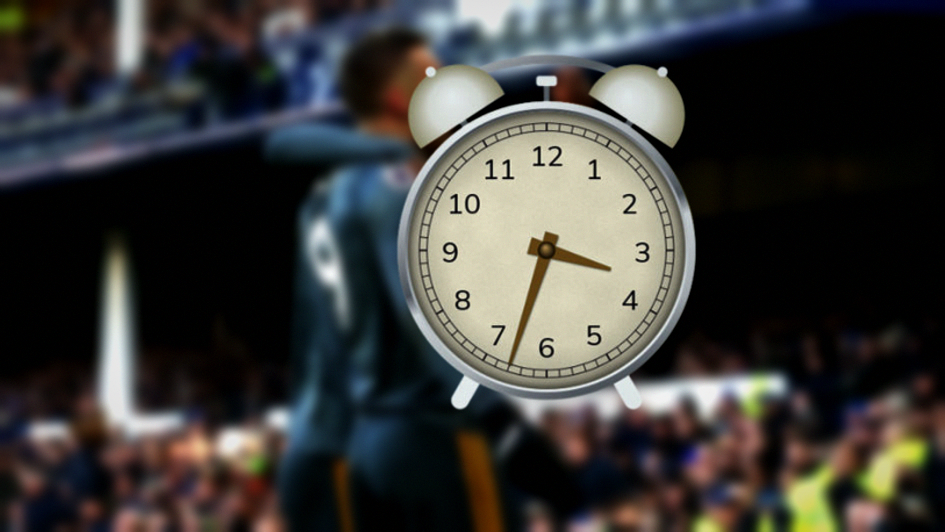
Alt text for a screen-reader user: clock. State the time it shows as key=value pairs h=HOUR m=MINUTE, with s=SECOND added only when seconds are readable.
h=3 m=33
